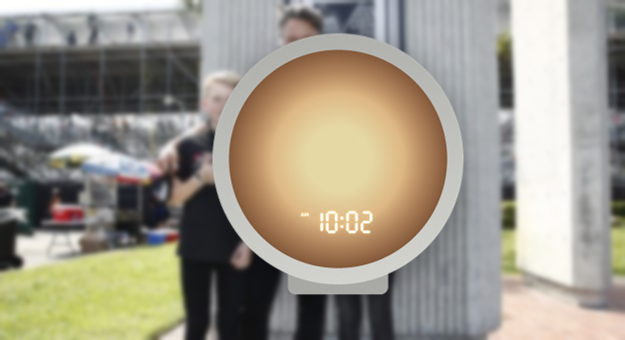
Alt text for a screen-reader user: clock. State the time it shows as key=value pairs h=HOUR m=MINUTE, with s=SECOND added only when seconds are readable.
h=10 m=2
